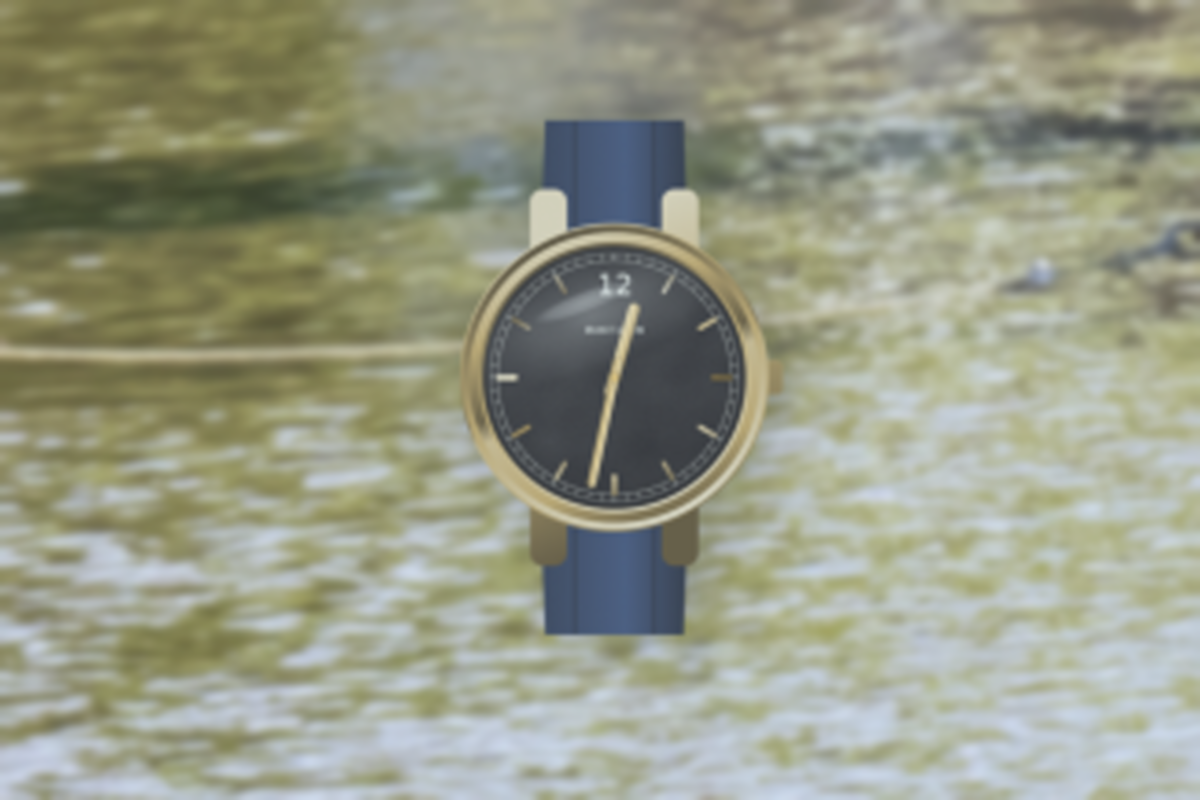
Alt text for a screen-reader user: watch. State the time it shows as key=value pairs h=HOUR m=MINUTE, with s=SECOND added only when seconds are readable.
h=12 m=32
